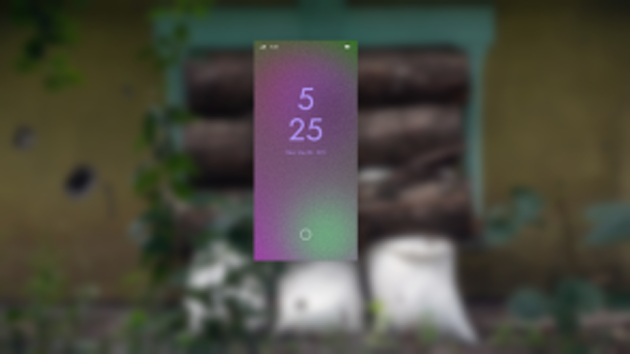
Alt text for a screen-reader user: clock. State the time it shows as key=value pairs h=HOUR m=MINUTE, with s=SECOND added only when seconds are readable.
h=5 m=25
